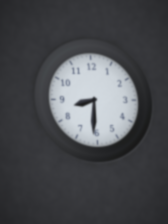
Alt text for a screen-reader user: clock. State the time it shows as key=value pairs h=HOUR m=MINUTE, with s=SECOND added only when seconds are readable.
h=8 m=31
